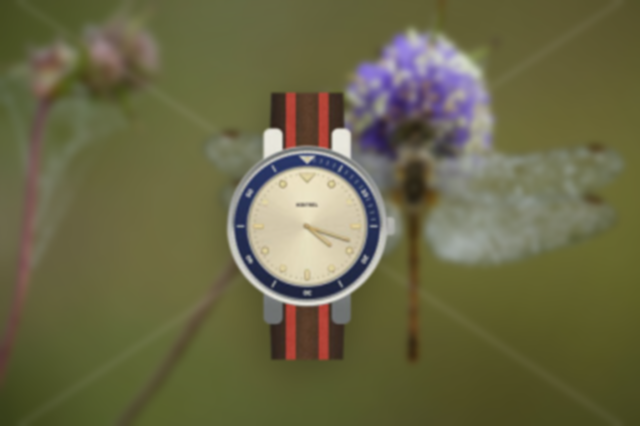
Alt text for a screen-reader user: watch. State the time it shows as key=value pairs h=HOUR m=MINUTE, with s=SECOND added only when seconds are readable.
h=4 m=18
